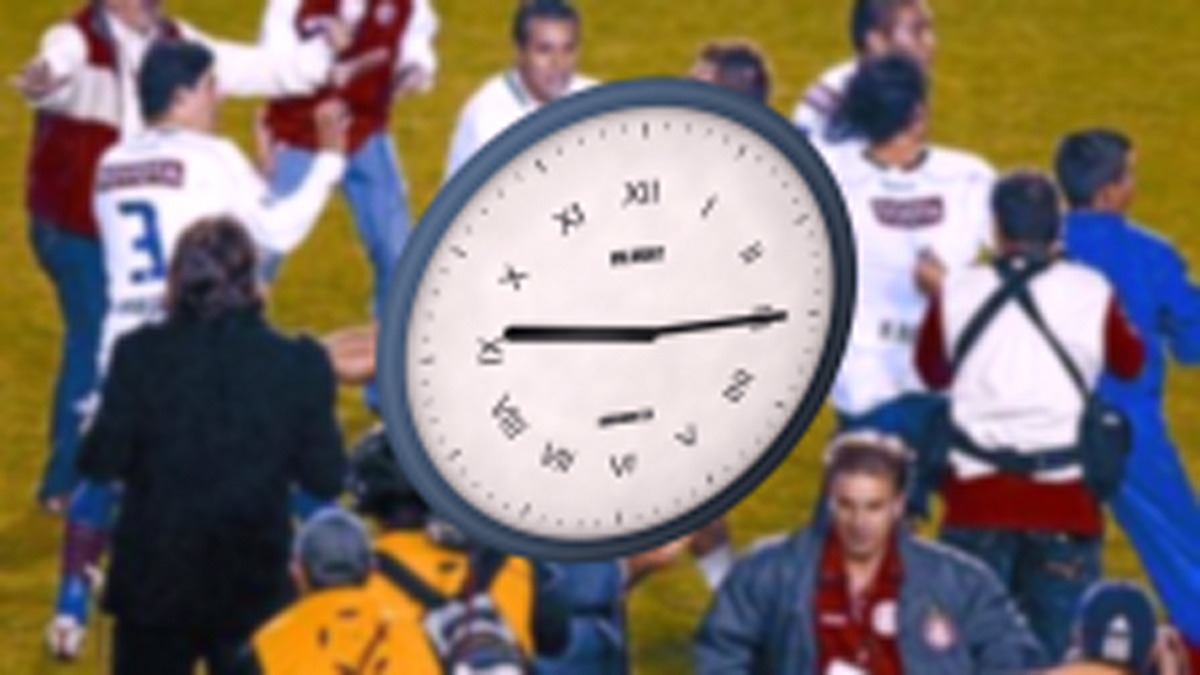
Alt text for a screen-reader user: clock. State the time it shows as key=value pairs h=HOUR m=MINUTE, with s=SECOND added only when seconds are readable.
h=9 m=15
